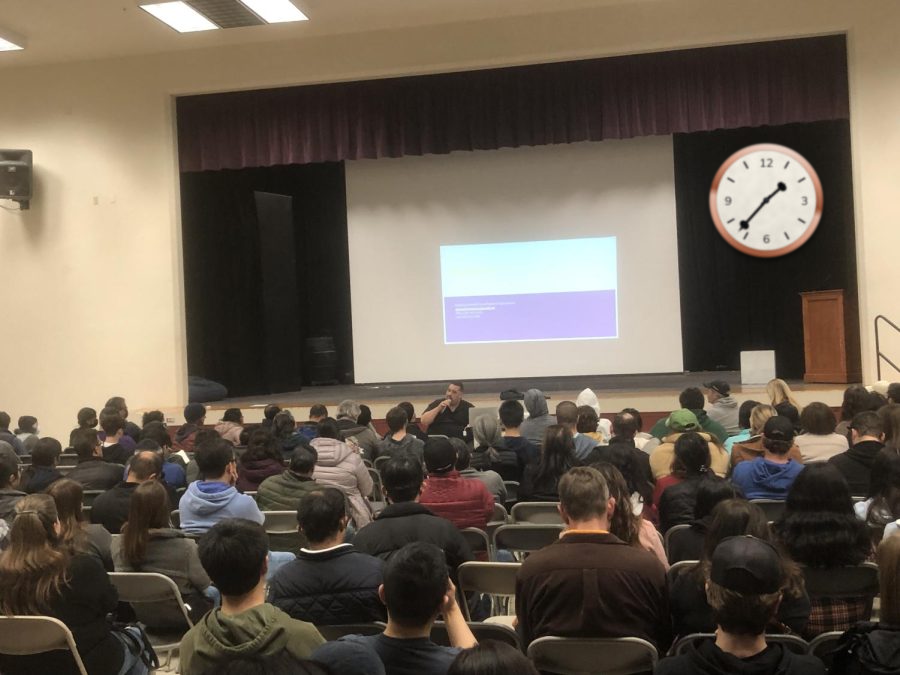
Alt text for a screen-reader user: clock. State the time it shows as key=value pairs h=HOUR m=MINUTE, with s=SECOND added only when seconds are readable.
h=1 m=37
